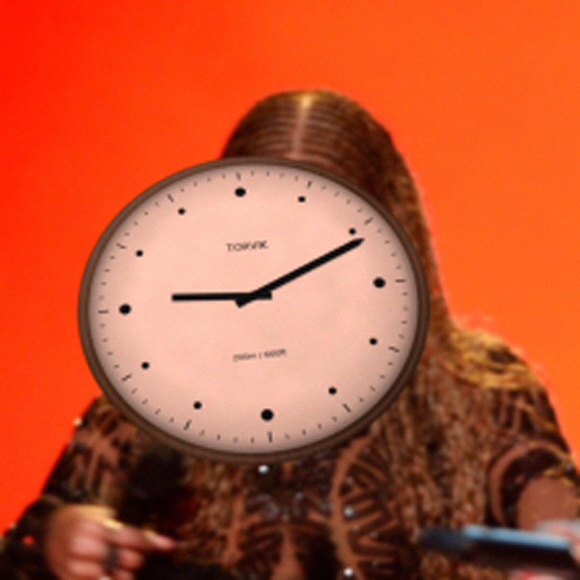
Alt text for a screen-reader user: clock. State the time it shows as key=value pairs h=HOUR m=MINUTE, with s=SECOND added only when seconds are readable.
h=9 m=11
